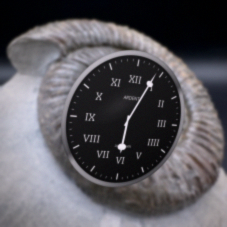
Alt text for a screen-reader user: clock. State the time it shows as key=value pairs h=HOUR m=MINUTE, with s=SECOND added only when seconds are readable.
h=6 m=4
